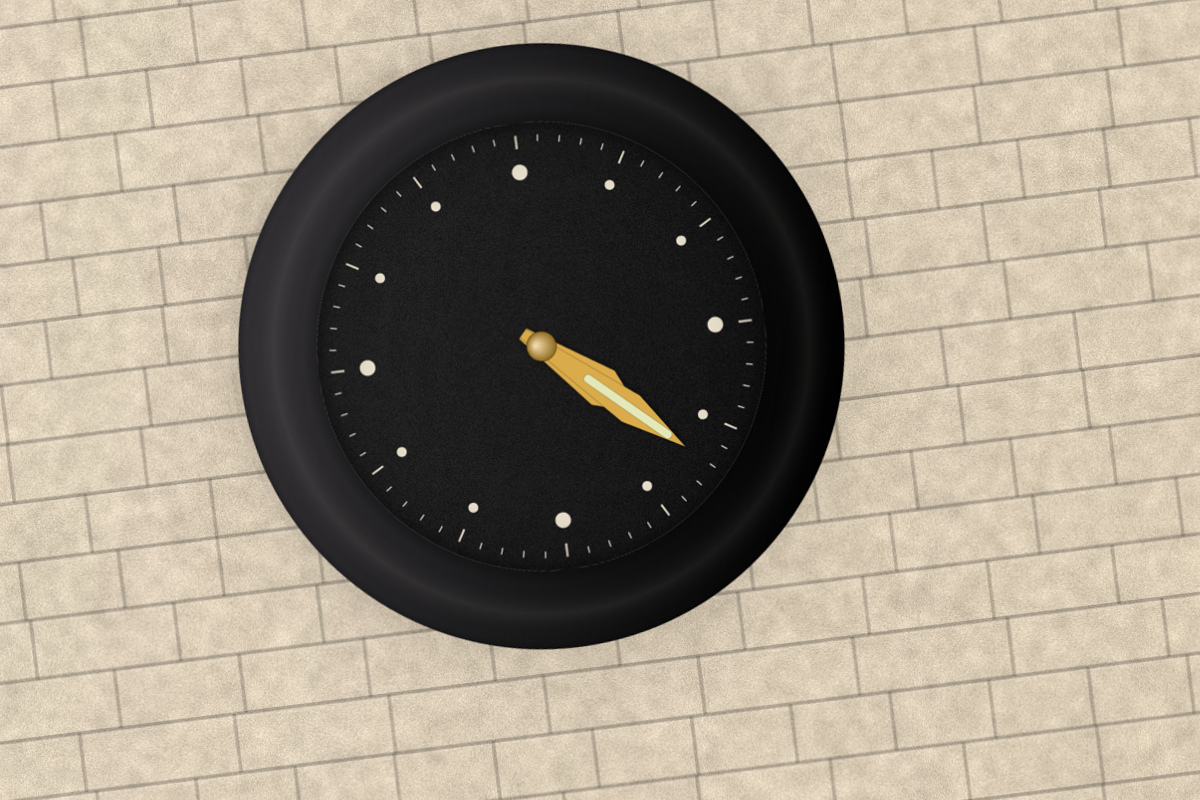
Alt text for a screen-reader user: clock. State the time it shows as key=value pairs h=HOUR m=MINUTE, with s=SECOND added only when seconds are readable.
h=4 m=22
